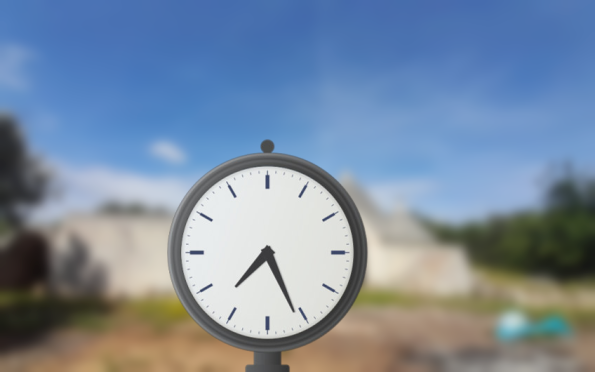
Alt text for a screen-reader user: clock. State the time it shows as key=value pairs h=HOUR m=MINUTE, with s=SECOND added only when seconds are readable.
h=7 m=26
